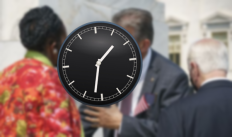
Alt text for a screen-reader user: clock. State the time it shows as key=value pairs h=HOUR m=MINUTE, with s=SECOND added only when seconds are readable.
h=1 m=32
